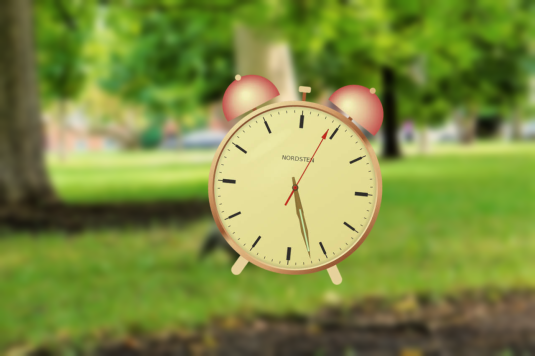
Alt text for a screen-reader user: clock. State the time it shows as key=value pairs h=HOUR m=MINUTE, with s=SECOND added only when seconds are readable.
h=5 m=27 s=4
